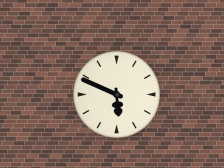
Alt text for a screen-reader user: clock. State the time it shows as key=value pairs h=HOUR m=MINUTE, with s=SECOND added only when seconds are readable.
h=5 m=49
